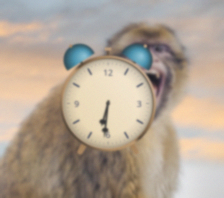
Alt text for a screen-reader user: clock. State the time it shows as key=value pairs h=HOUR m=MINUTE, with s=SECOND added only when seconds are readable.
h=6 m=31
